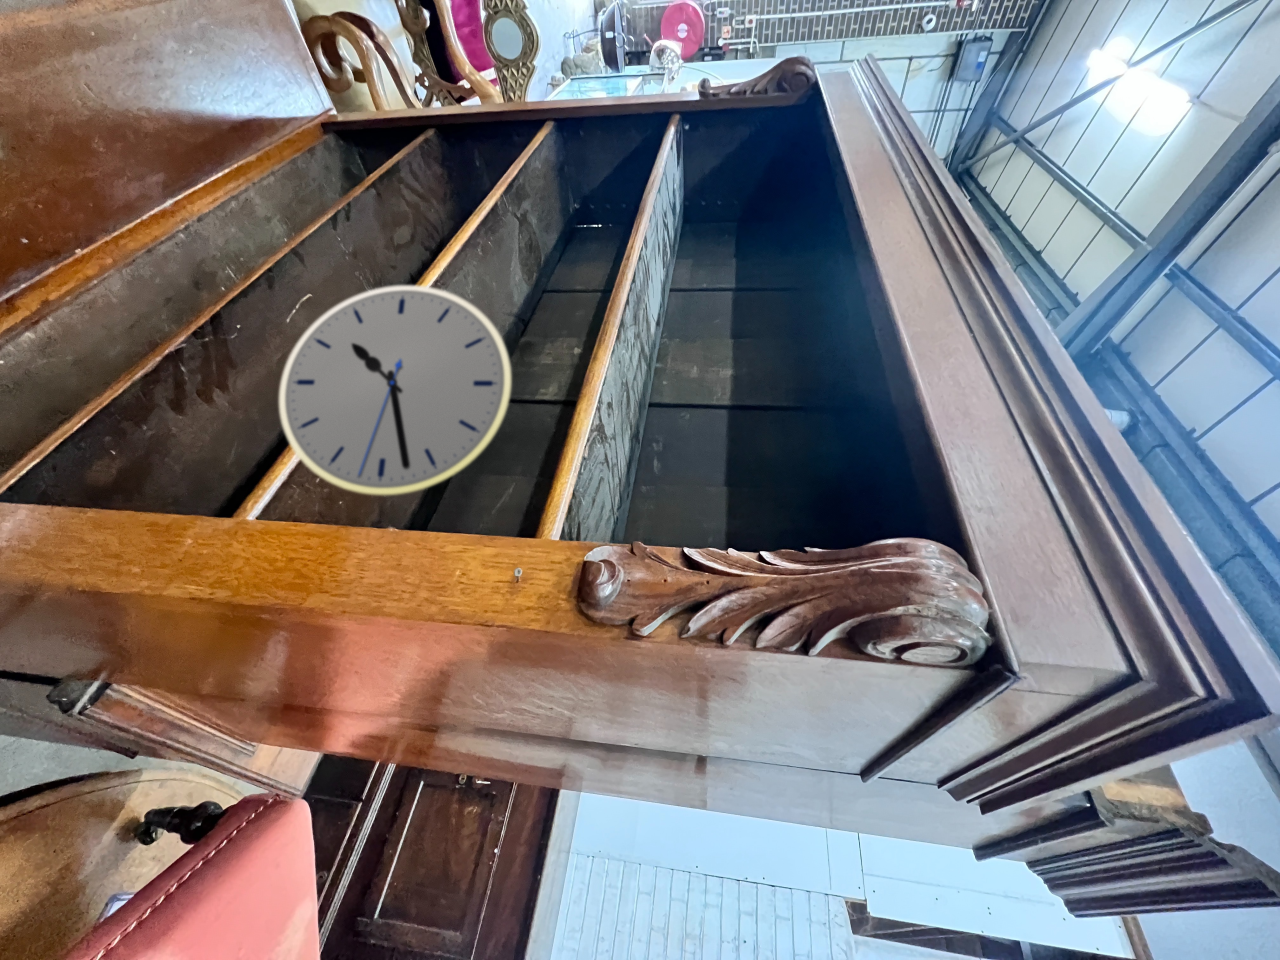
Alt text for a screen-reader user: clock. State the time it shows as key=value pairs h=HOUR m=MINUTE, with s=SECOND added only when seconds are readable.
h=10 m=27 s=32
